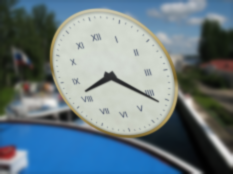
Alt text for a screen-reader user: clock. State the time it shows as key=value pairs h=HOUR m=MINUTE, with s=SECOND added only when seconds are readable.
h=8 m=21
